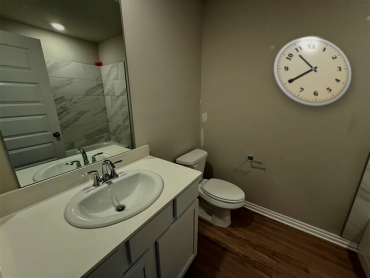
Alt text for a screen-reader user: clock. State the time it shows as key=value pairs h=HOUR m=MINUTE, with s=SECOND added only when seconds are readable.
h=10 m=40
